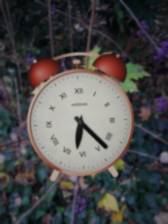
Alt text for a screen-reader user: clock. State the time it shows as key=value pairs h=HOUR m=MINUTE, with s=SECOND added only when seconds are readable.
h=6 m=23
